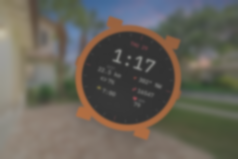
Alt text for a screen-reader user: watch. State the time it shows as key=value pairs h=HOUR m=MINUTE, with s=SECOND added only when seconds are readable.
h=1 m=17
